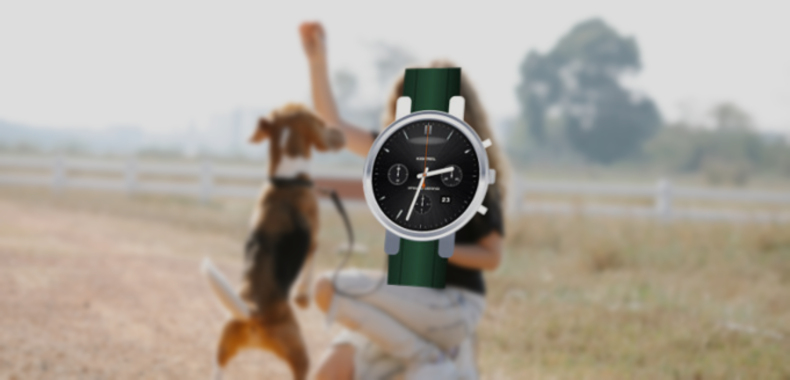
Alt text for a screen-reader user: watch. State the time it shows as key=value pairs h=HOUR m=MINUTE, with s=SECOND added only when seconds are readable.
h=2 m=33
